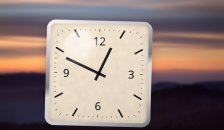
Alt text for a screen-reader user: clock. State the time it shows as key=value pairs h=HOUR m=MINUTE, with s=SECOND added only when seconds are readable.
h=12 m=49
